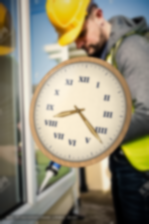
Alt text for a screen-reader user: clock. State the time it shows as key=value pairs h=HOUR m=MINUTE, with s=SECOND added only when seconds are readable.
h=8 m=22
